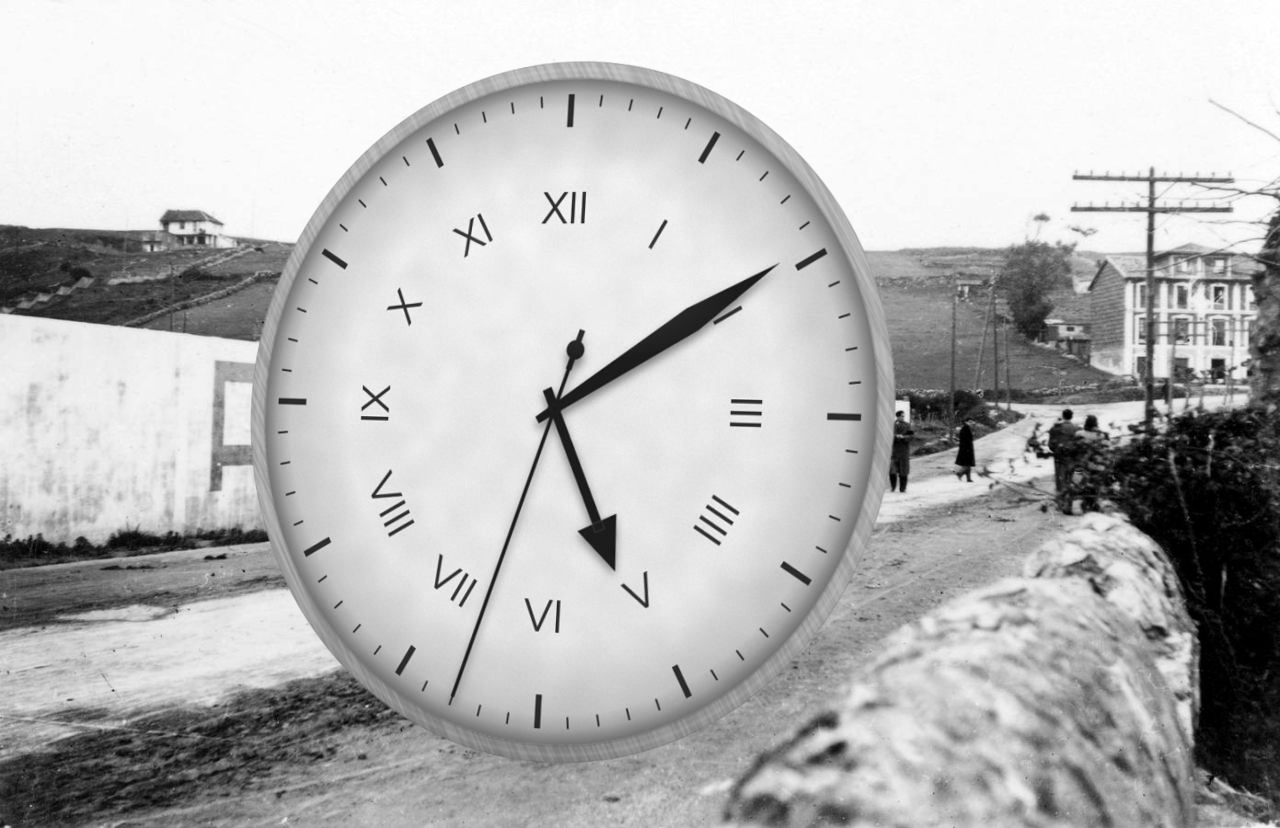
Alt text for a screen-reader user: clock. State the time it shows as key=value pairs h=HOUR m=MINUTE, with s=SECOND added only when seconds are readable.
h=5 m=9 s=33
